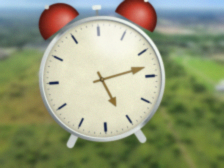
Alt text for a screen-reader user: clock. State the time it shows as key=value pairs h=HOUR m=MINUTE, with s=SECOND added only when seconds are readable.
h=5 m=13
